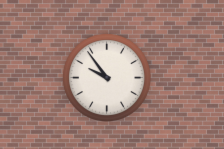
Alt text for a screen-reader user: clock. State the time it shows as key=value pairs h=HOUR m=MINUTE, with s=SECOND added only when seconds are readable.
h=9 m=54
